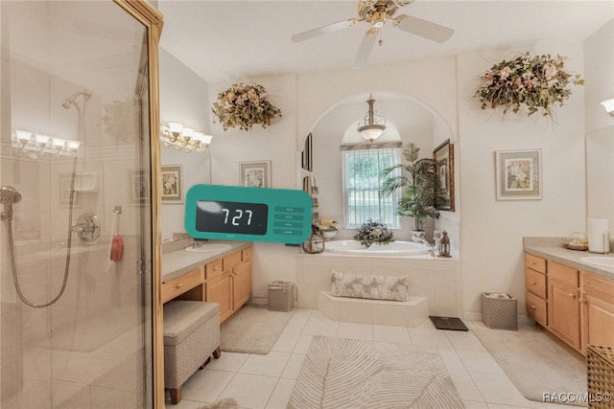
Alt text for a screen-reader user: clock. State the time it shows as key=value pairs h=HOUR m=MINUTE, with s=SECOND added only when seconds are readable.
h=7 m=27
